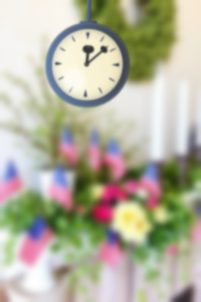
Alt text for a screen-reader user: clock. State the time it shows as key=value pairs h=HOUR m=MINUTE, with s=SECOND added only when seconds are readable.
h=12 m=8
